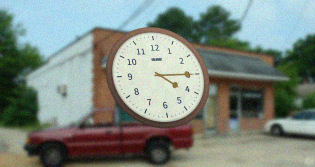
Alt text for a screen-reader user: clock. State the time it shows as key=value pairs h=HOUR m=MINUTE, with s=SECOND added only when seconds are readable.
h=4 m=15
